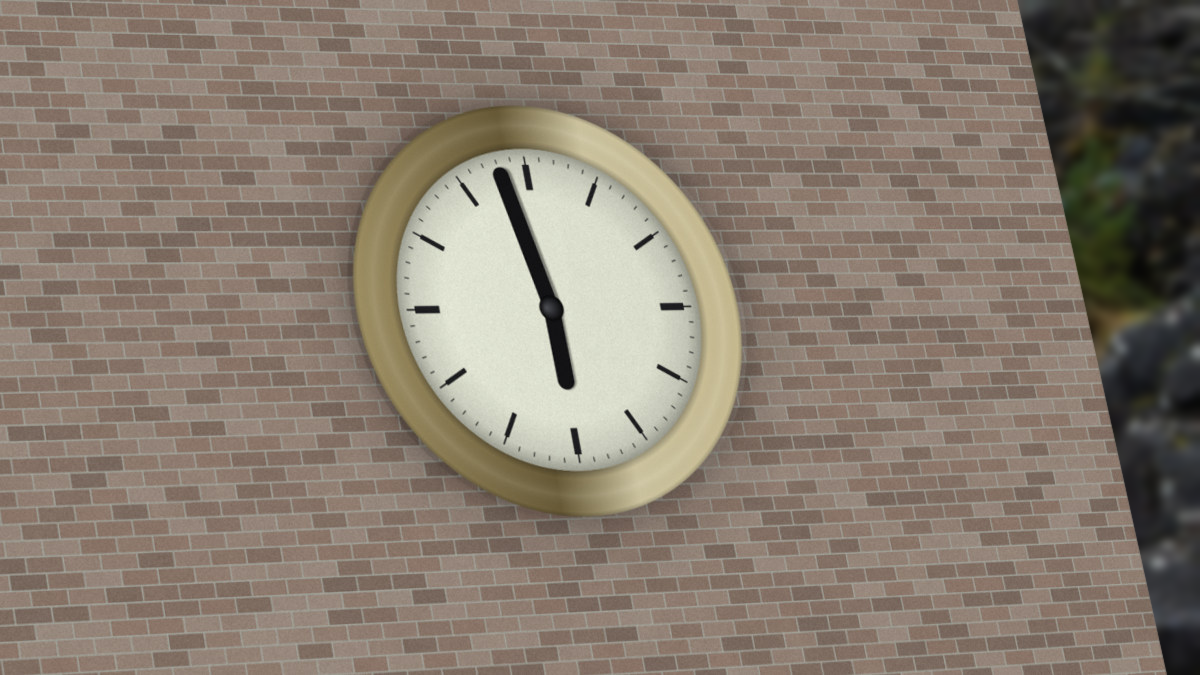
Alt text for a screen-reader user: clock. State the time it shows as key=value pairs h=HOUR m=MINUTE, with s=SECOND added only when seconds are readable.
h=5 m=58
